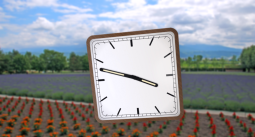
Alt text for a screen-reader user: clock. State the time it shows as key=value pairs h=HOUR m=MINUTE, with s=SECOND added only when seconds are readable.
h=3 m=48
